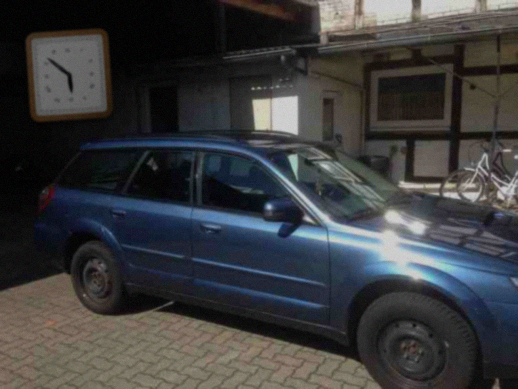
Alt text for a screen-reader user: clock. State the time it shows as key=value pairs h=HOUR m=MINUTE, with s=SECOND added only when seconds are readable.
h=5 m=52
